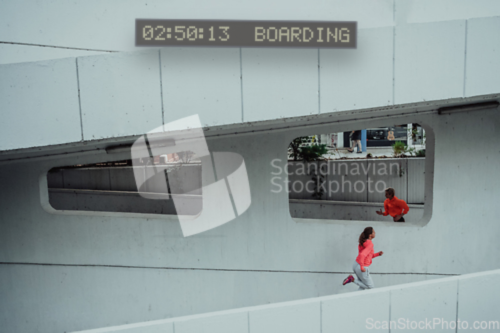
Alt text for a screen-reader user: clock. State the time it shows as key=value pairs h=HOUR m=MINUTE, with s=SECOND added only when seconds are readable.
h=2 m=50 s=13
